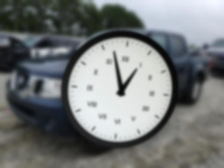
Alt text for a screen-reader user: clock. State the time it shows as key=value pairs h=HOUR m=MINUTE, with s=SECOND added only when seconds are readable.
h=12 m=57
